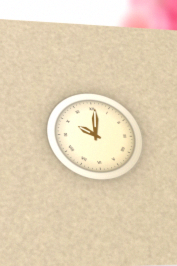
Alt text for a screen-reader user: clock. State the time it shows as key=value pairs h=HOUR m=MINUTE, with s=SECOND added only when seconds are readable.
h=10 m=1
